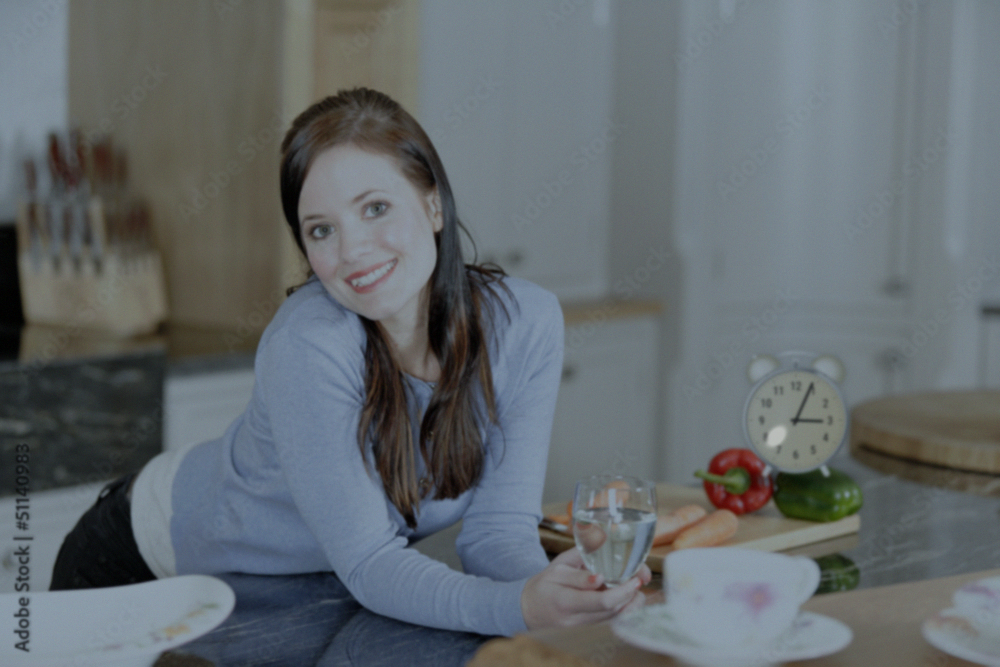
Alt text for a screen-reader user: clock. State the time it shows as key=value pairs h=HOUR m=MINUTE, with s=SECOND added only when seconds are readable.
h=3 m=4
